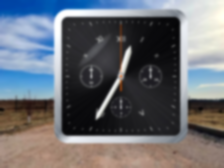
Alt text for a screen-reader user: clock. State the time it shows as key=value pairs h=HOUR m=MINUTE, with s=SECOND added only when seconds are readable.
h=12 m=35
